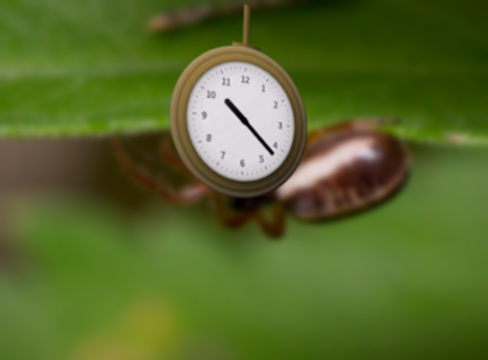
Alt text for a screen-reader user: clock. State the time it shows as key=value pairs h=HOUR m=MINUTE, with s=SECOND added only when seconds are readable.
h=10 m=22
